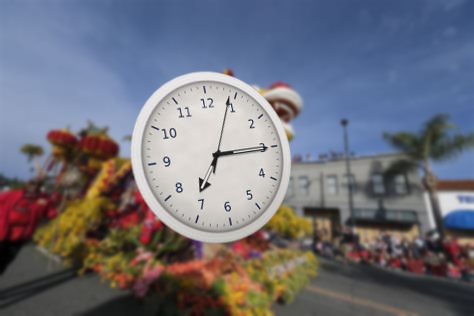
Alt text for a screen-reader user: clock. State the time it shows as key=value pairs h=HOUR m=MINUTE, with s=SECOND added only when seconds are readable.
h=7 m=15 s=4
